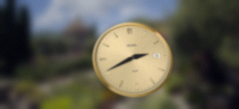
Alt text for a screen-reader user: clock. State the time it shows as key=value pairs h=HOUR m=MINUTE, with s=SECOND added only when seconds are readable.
h=2 m=41
